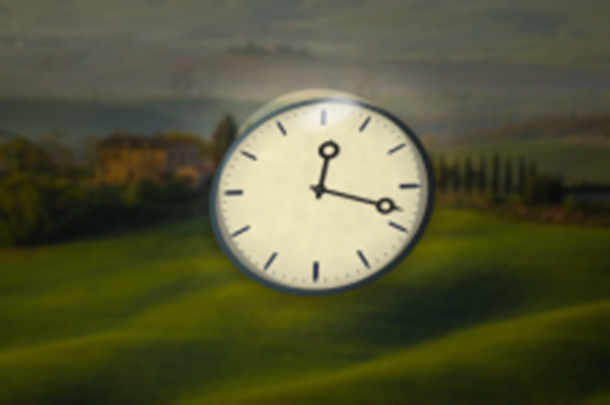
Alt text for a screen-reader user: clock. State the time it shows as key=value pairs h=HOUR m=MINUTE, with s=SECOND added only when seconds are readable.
h=12 m=18
